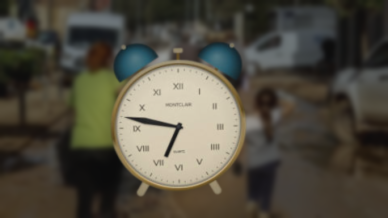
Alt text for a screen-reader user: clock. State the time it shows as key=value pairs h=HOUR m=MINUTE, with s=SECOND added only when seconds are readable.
h=6 m=47
